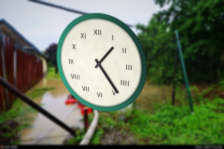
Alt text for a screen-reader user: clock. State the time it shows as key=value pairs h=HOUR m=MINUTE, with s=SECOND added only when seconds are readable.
h=1 m=24
